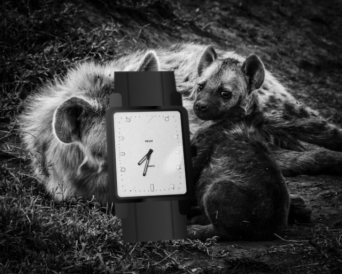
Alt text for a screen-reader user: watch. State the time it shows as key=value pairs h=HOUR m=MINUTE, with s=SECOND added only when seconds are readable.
h=7 m=33
